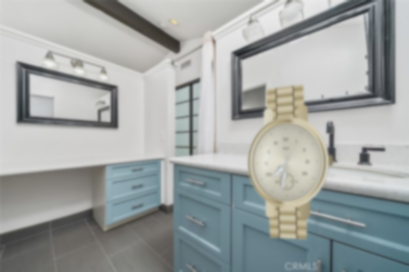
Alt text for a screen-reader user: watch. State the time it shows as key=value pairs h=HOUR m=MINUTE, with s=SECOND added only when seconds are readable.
h=7 m=32
